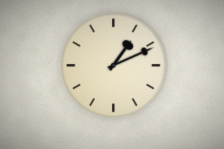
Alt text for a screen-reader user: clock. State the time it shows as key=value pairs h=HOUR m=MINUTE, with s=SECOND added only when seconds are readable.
h=1 m=11
